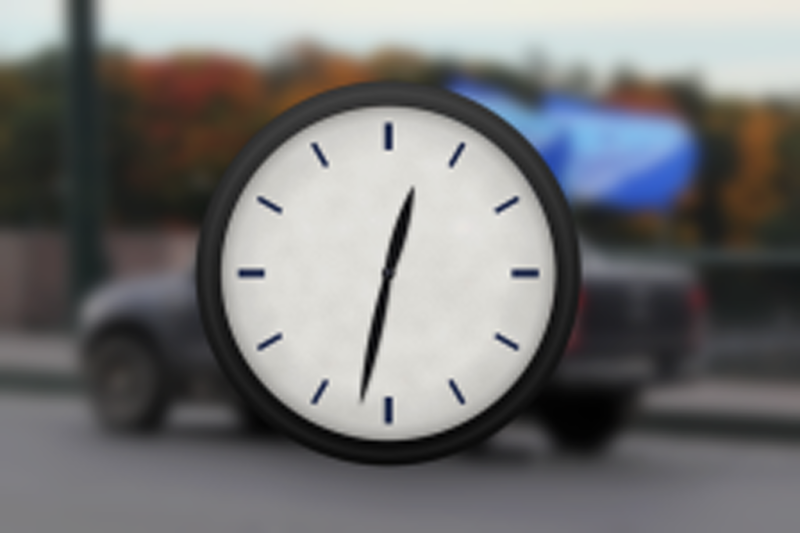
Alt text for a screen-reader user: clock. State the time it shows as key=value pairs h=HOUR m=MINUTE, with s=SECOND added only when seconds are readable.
h=12 m=32
